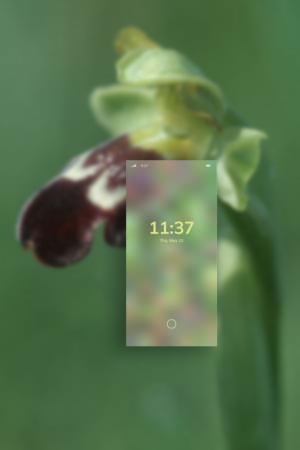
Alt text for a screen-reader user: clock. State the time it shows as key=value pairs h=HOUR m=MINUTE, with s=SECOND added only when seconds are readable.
h=11 m=37
